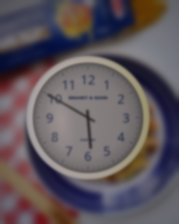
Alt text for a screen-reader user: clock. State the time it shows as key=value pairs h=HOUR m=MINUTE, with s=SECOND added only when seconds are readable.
h=5 m=50
